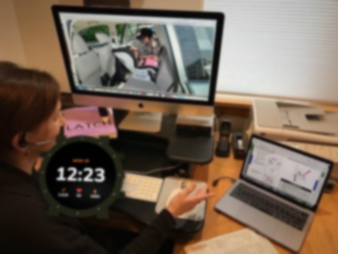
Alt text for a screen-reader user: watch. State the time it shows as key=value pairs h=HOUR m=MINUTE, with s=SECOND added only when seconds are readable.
h=12 m=23
